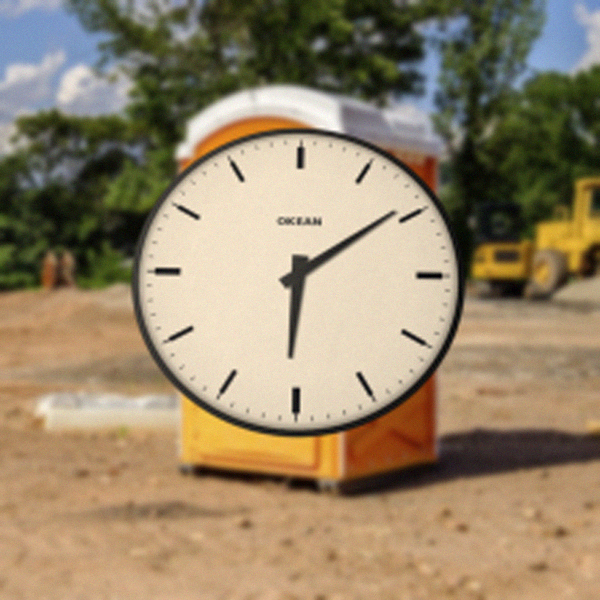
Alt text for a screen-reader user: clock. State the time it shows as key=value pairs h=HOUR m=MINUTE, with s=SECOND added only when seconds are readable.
h=6 m=9
